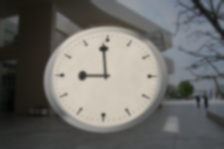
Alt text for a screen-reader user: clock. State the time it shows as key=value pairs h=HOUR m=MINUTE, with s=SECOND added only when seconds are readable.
h=8 m=59
